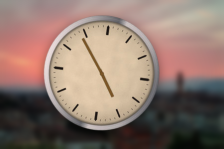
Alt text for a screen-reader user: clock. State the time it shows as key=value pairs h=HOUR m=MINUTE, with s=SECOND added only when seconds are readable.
h=4 m=54
